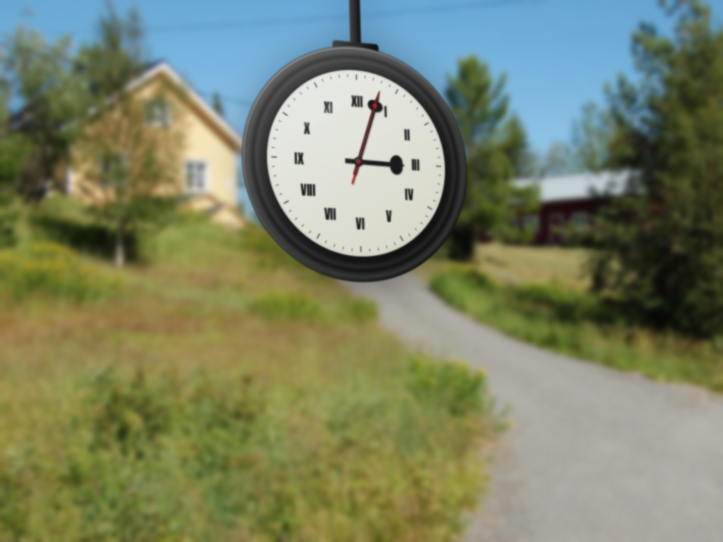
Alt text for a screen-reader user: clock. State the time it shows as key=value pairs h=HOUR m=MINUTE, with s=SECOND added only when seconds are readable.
h=3 m=3 s=3
